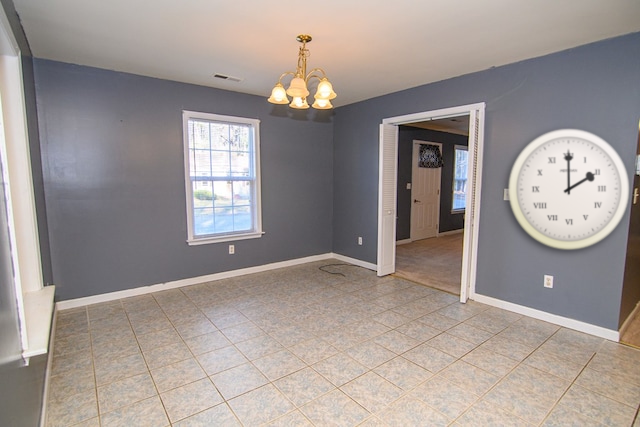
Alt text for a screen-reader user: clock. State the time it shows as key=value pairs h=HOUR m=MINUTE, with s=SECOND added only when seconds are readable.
h=2 m=0
